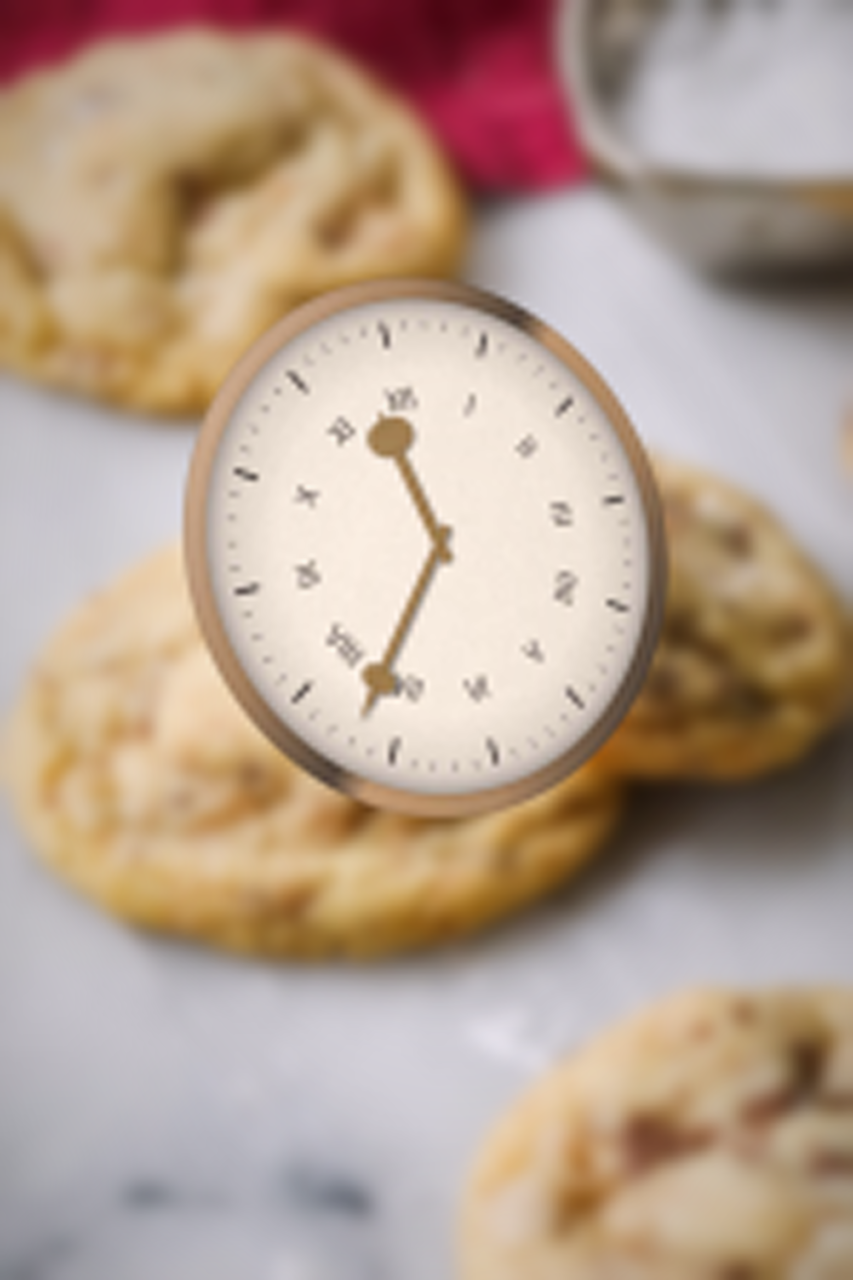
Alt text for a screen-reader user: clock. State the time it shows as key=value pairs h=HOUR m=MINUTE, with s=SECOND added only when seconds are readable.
h=11 m=37
